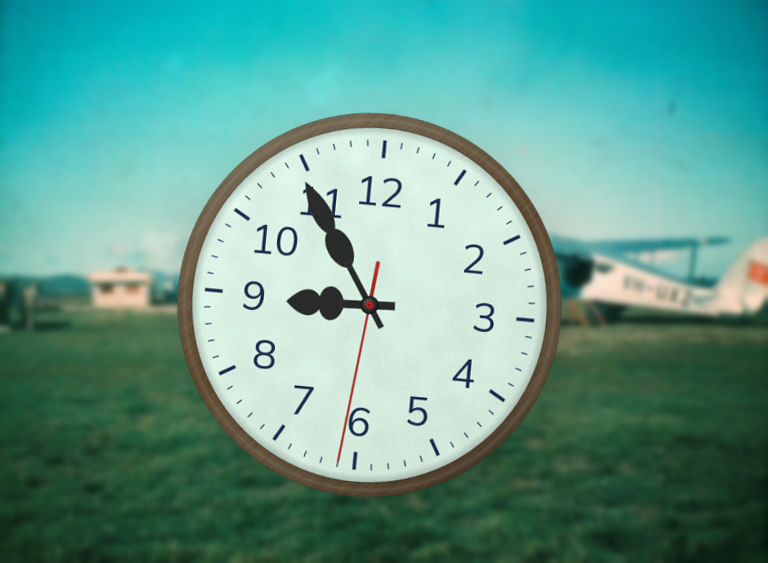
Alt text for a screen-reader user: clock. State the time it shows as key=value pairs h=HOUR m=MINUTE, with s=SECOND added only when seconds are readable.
h=8 m=54 s=31
